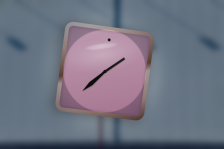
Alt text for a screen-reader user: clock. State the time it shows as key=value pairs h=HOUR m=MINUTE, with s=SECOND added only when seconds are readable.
h=1 m=37
